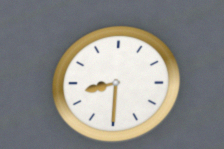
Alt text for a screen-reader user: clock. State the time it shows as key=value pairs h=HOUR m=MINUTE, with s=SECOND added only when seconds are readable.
h=8 m=30
